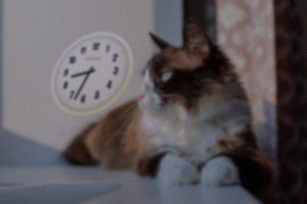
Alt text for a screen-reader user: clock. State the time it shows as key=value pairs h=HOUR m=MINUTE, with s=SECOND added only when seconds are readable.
h=8 m=33
